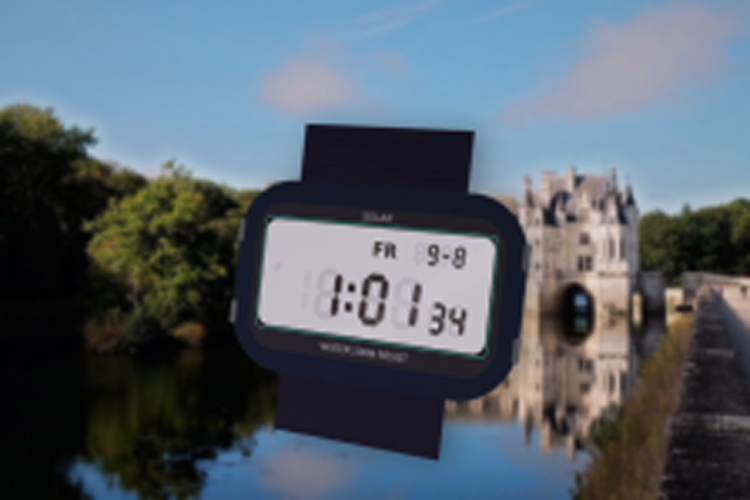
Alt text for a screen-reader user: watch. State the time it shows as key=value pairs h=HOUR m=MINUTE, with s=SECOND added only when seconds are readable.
h=1 m=1 s=34
